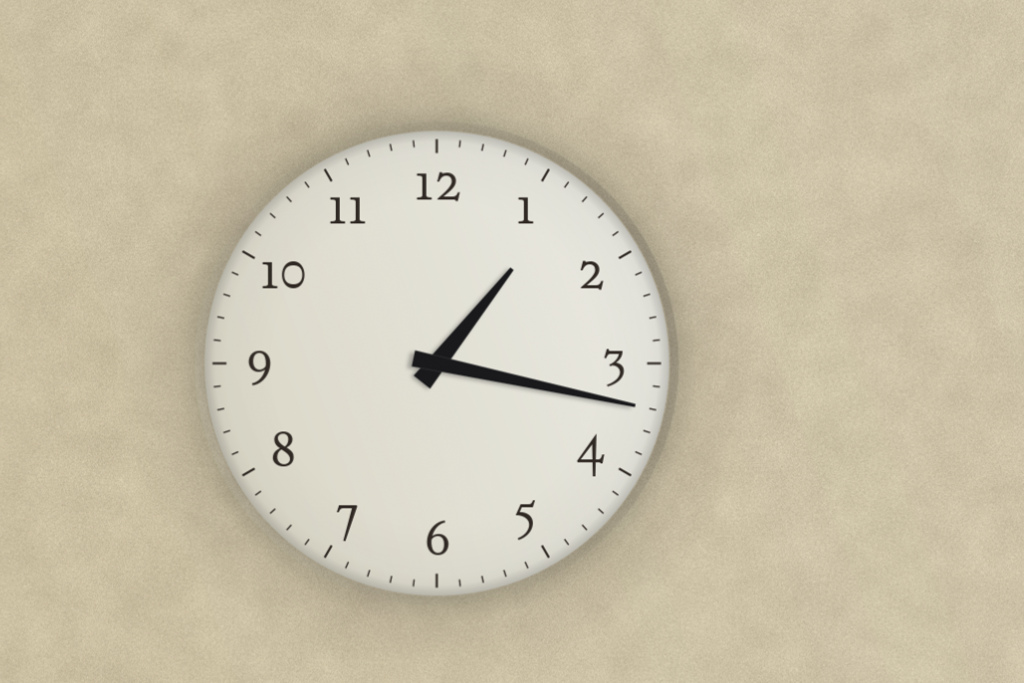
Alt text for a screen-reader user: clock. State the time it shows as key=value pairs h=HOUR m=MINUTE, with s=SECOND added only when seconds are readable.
h=1 m=17
